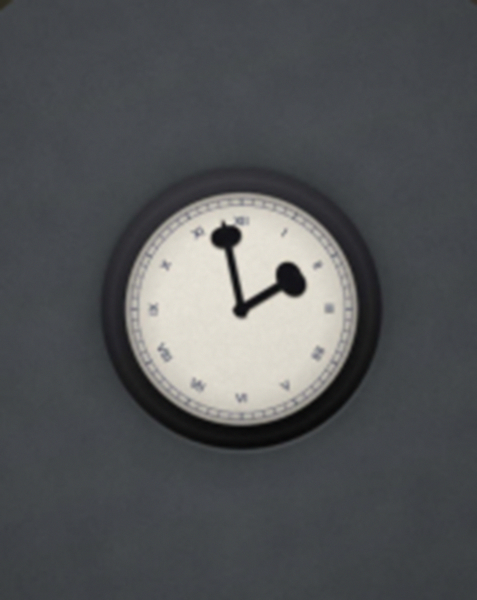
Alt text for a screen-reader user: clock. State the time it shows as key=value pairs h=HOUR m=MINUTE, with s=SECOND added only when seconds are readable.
h=1 m=58
